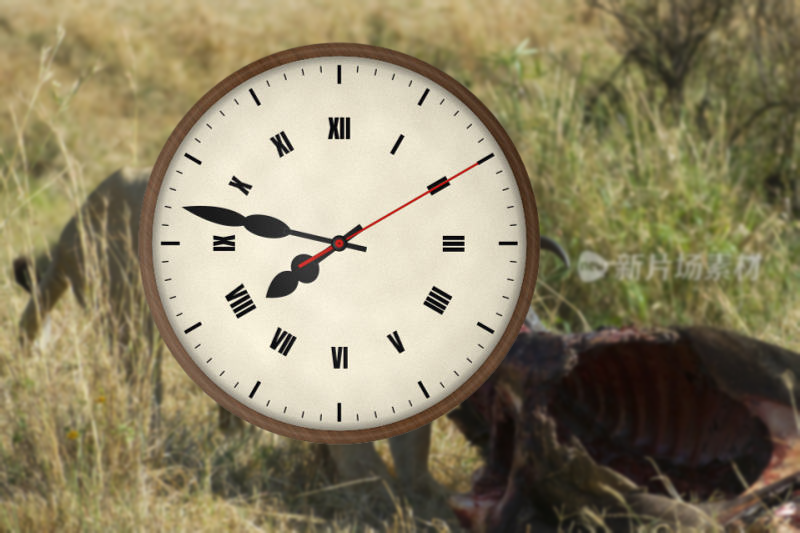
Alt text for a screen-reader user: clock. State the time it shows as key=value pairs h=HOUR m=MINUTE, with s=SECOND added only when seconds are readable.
h=7 m=47 s=10
